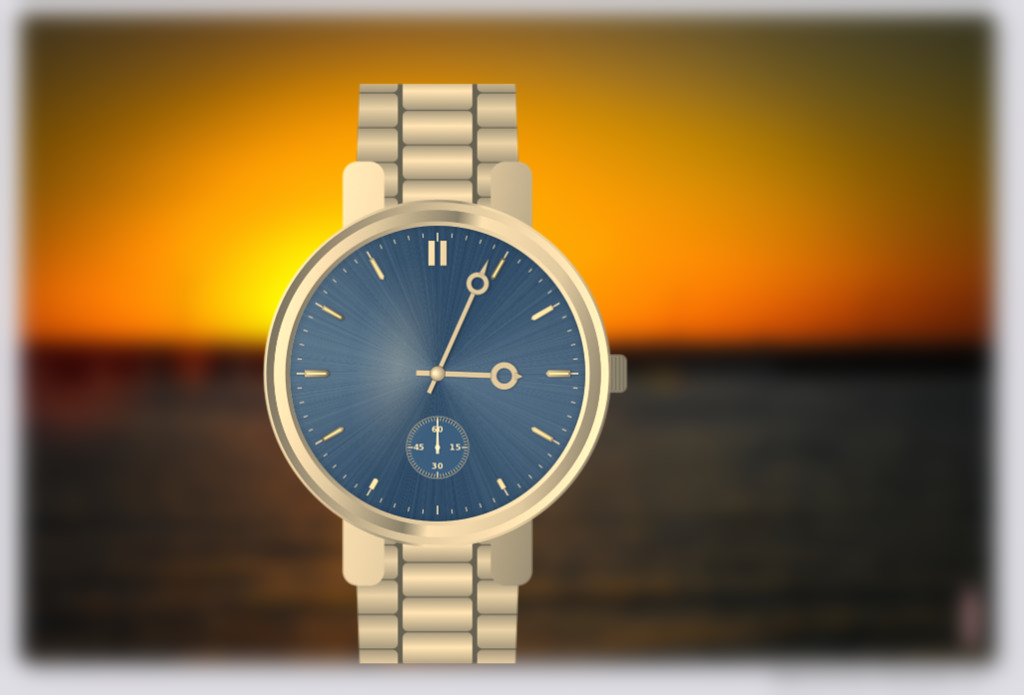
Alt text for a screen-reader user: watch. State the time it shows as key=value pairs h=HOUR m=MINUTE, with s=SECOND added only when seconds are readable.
h=3 m=4
